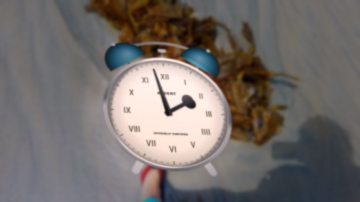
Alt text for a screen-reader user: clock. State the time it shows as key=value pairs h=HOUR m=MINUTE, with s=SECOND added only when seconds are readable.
h=1 m=58
